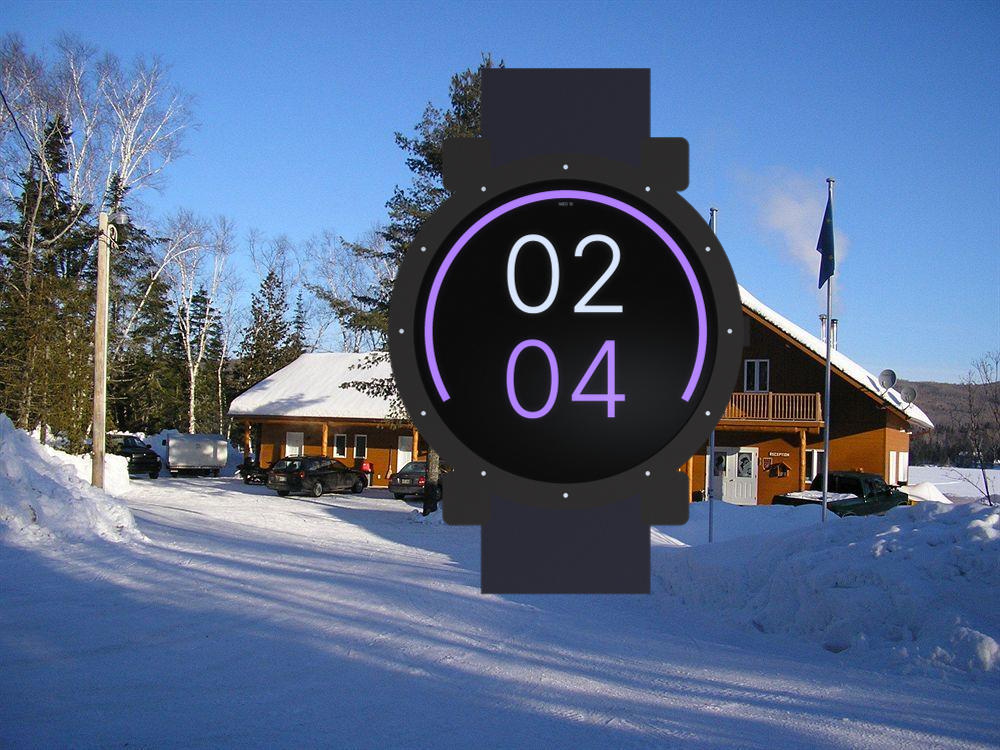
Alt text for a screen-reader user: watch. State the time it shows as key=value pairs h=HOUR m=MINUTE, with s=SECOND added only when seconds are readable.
h=2 m=4
